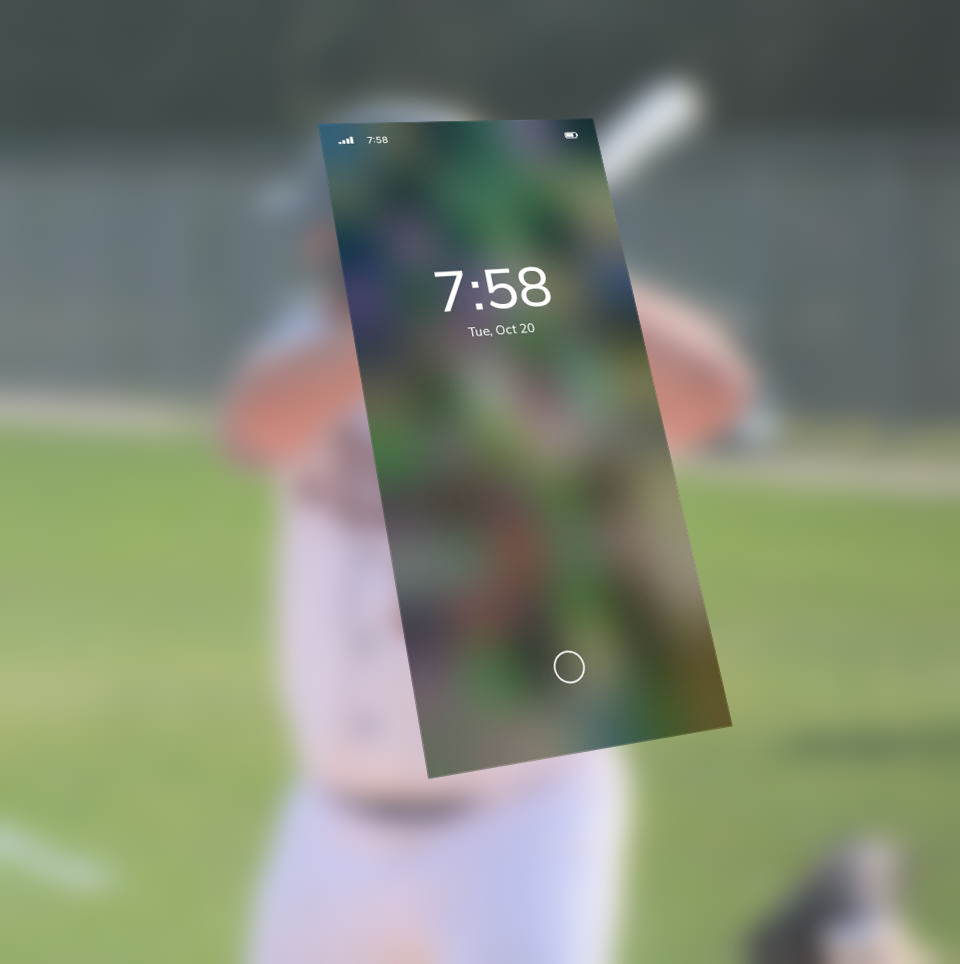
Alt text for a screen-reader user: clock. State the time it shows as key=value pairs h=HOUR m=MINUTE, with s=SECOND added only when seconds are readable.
h=7 m=58
